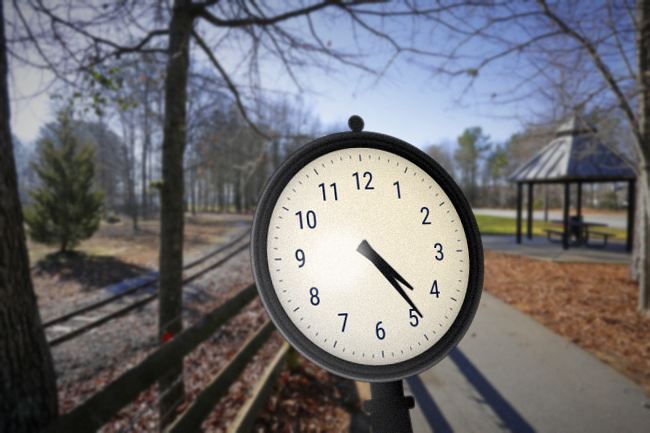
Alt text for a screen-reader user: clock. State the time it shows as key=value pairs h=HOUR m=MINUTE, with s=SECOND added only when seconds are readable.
h=4 m=24
